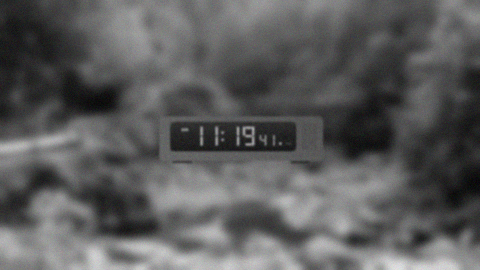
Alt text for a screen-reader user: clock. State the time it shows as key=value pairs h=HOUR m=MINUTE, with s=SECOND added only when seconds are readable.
h=11 m=19
